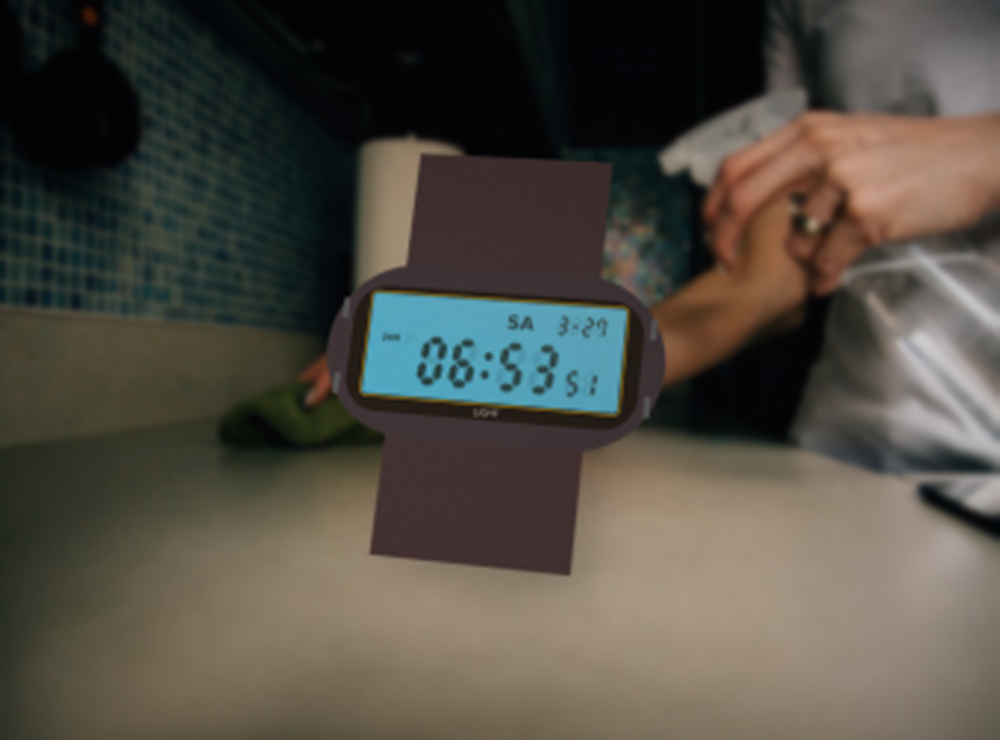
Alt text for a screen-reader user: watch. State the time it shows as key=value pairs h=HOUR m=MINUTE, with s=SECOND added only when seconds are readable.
h=6 m=53 s=51
